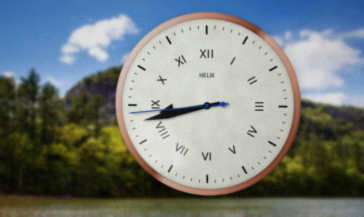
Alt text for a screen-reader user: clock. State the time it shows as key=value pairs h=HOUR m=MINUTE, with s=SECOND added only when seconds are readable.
h=8 m=42 s=44
